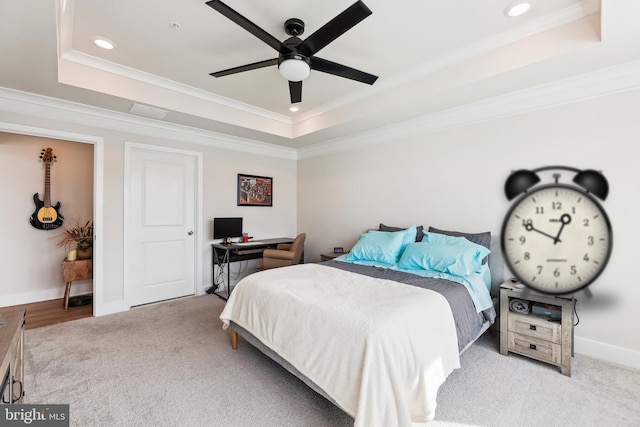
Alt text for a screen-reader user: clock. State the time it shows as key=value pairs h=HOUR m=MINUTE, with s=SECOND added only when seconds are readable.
h=12 m=49
